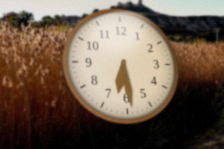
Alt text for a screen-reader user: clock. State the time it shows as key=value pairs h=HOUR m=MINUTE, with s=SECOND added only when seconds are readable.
h=6 m=29
